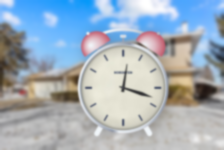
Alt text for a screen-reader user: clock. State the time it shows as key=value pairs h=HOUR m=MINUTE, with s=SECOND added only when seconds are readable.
h=12 m=18
